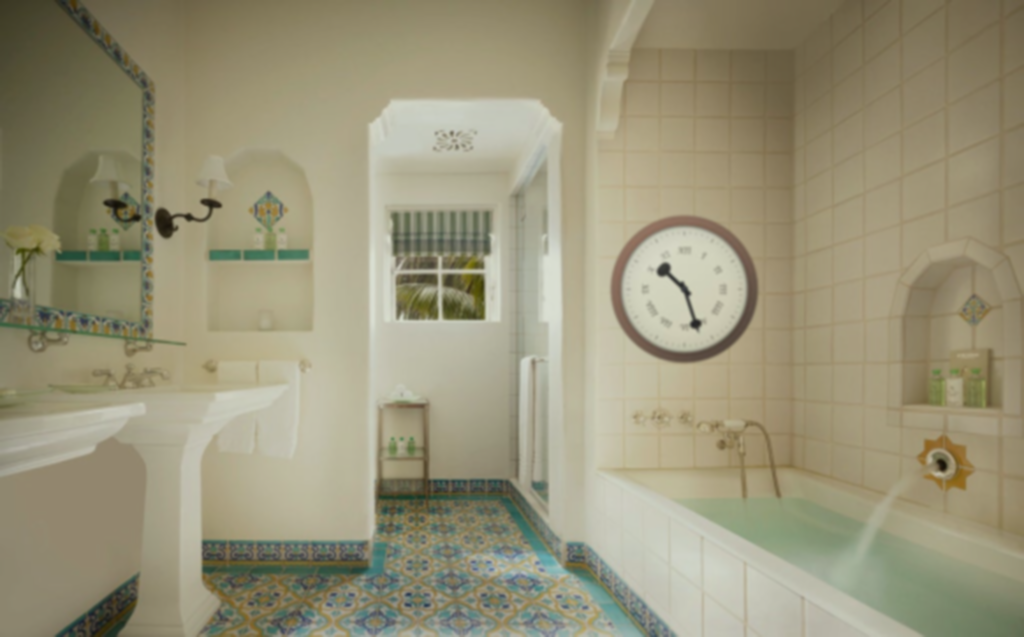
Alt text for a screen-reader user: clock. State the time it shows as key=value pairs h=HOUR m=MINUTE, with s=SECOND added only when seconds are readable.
h=10 m=27
